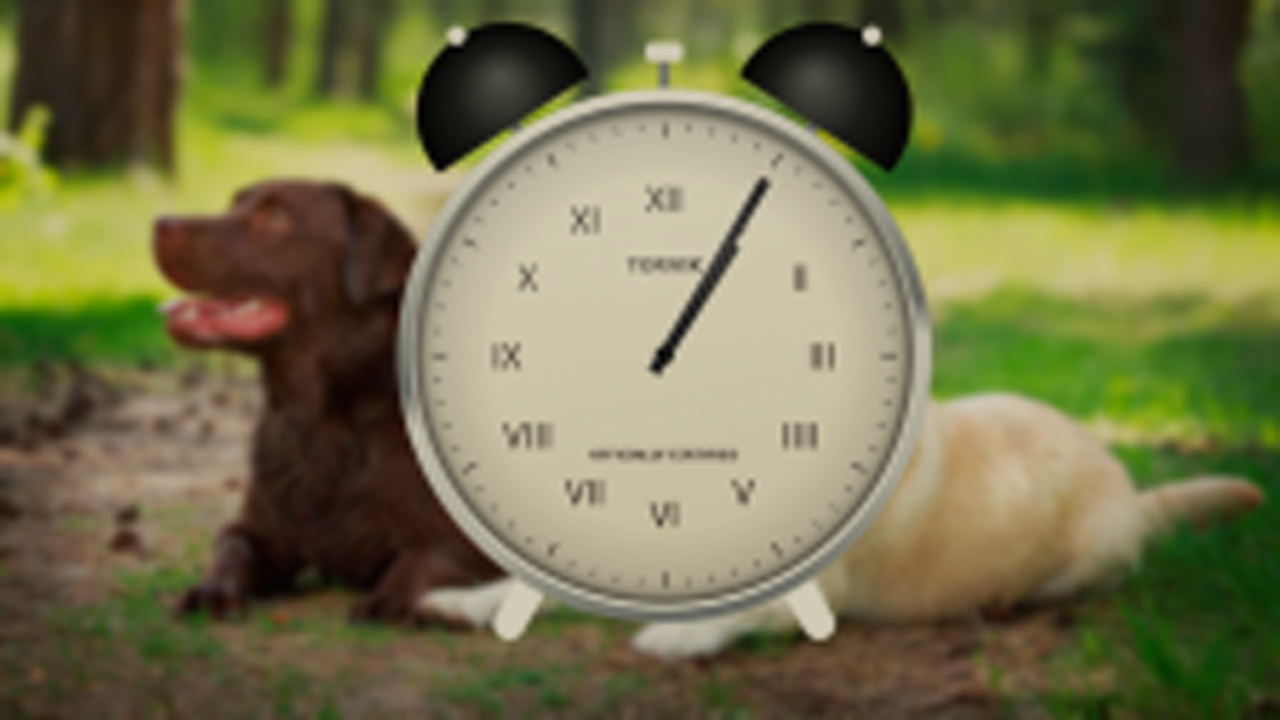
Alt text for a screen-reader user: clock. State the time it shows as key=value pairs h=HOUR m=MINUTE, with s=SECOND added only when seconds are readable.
h=1 m=5
